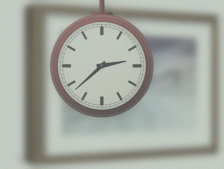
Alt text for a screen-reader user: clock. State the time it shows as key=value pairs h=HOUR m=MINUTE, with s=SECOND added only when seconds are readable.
h=2 m=38
